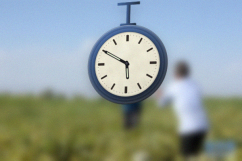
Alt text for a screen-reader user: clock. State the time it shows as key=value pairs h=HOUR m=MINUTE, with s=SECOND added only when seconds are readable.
h=5 m=50
